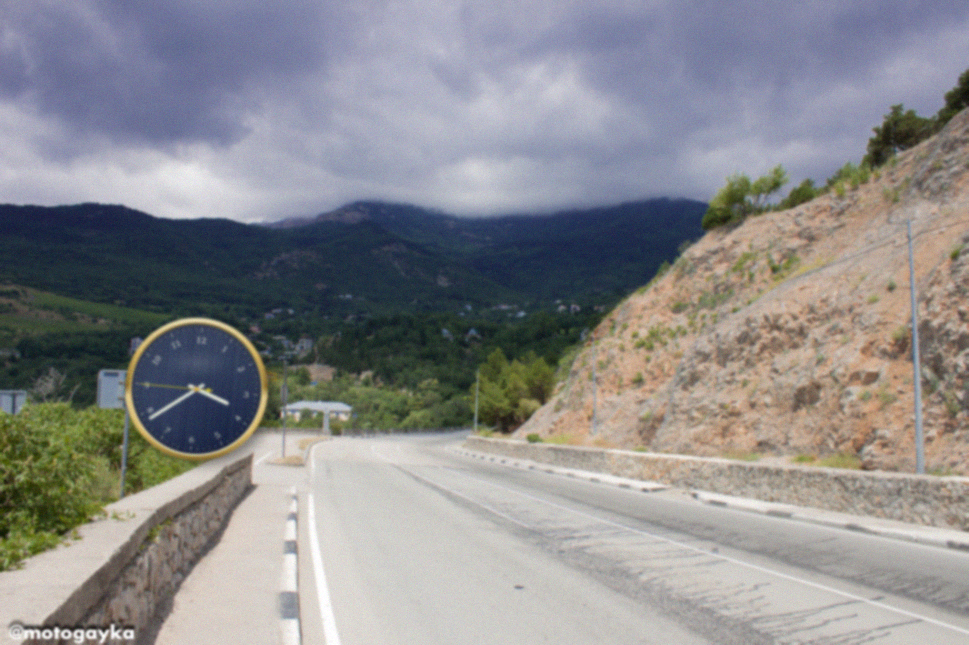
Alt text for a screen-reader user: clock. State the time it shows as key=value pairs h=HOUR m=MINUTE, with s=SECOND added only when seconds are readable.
h=3 m=38 s=45
